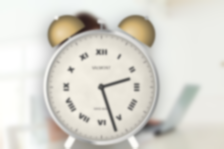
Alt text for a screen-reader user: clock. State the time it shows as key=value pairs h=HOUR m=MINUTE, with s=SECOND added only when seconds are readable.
h=2 m=27
